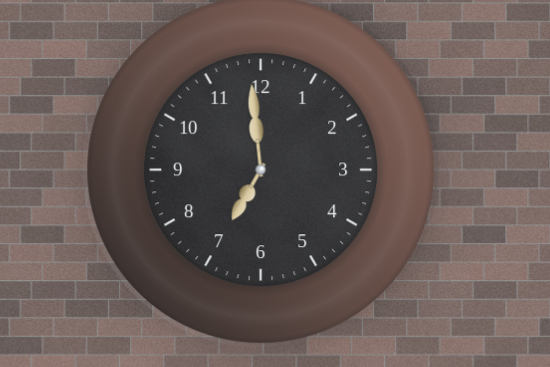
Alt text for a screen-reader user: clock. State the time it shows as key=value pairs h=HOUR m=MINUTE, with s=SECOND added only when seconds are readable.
h=6 m=59
